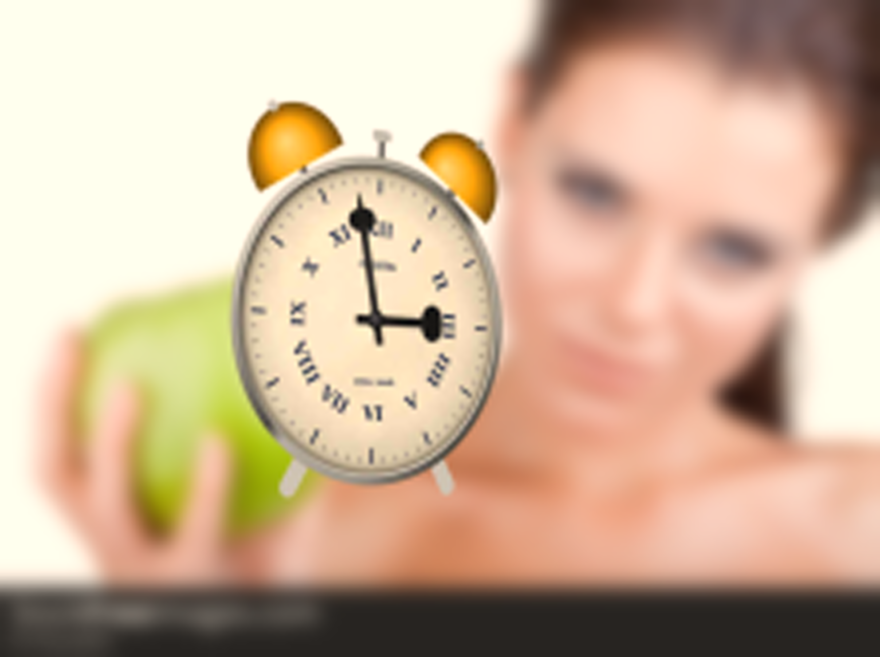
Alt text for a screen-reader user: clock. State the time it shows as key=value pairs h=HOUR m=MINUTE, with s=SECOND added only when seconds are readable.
h=2 m=58
